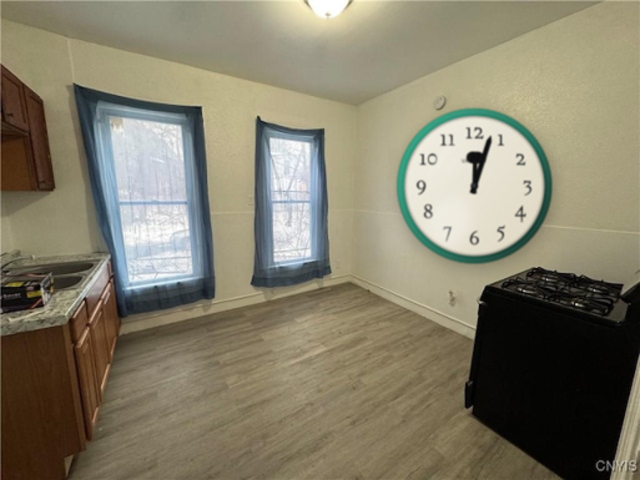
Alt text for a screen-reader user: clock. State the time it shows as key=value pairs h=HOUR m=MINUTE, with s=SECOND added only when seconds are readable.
h=12 m=3
